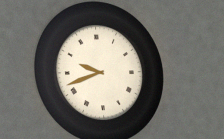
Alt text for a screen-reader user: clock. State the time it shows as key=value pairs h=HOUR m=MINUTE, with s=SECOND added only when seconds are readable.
h=9 m=42
